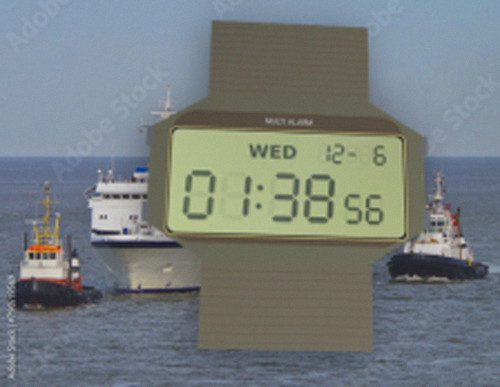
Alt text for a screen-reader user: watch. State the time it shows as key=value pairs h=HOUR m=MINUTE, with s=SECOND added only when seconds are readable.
h=1 m=38 s=56
